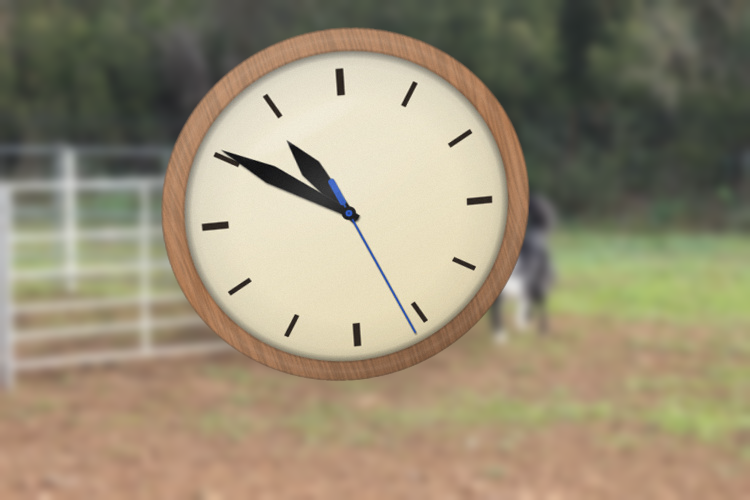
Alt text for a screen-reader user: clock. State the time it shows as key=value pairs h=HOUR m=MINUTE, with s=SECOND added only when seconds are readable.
h=10 m=50 s=26
